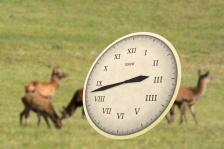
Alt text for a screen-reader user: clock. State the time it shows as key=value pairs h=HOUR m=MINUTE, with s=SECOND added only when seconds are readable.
h=2 m=43
